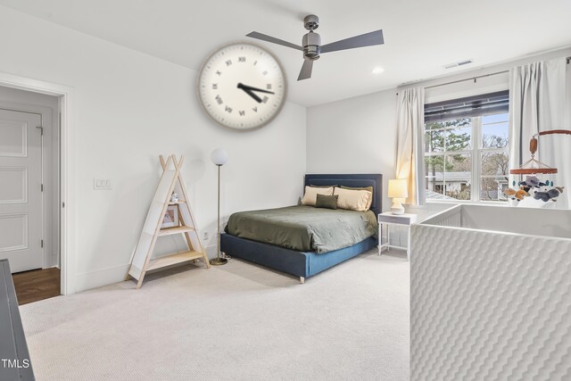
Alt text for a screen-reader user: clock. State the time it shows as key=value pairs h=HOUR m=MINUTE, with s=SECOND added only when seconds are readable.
h=4 m=17
